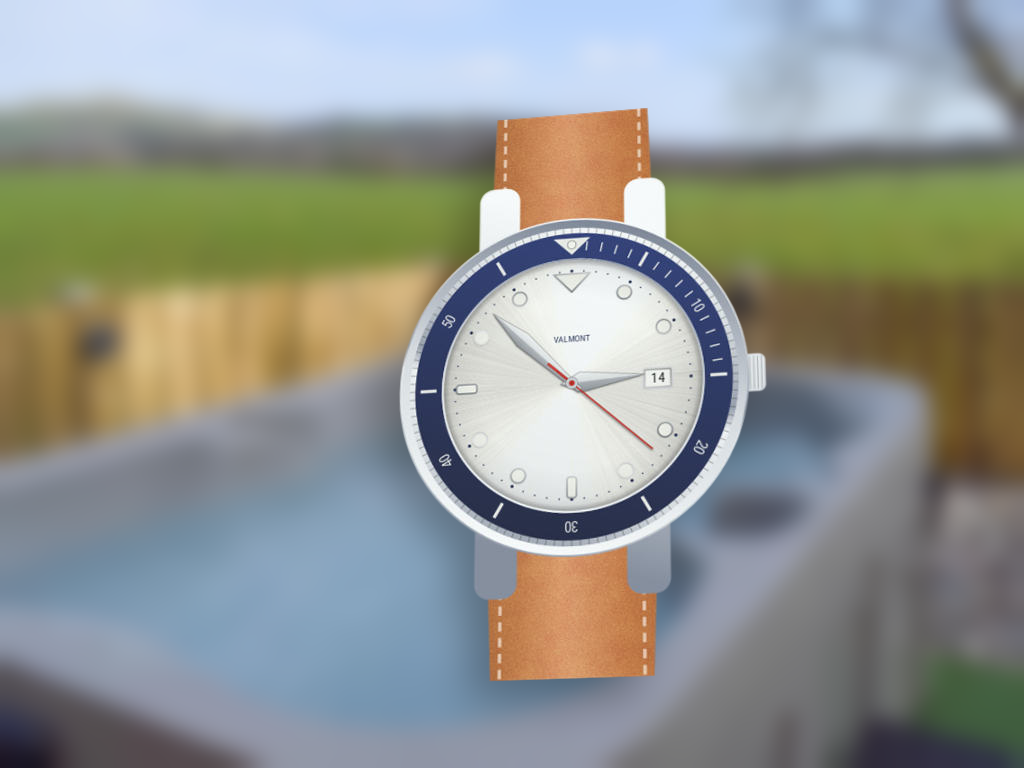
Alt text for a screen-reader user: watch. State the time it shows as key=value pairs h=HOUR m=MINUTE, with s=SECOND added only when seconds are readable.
h=2 m=52 s=22
